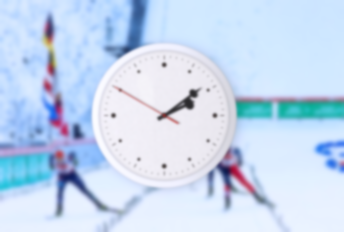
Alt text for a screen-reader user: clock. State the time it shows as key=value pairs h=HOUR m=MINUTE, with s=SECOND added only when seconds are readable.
h=2 m=8 s=50
